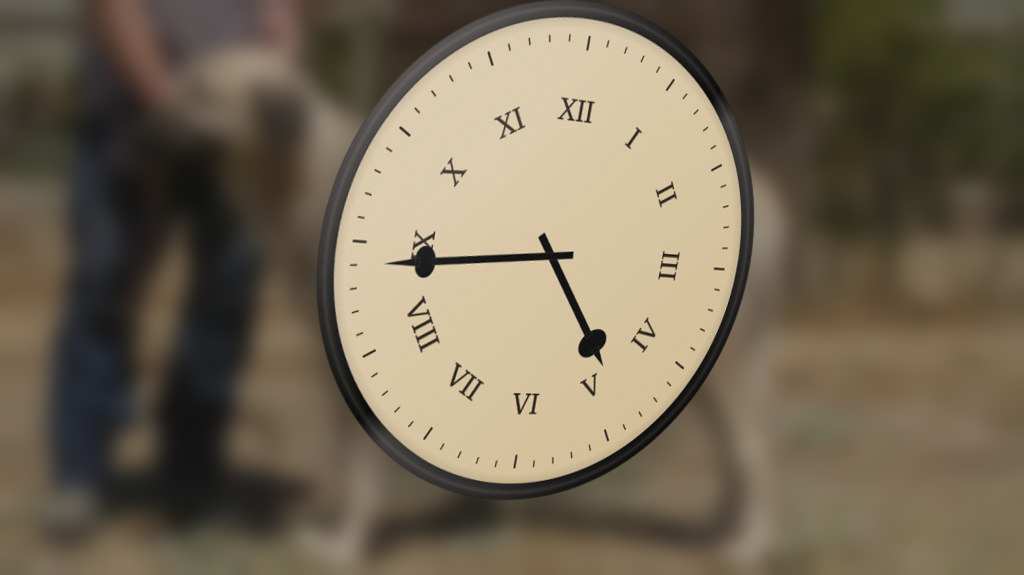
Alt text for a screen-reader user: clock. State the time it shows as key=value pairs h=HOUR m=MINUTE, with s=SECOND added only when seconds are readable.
h=4 m=44
